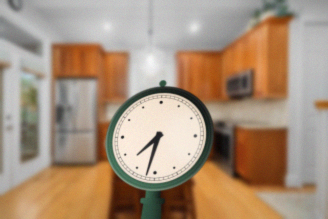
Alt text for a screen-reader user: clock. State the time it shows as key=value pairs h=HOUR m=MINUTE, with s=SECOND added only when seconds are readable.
h=7 m=32
